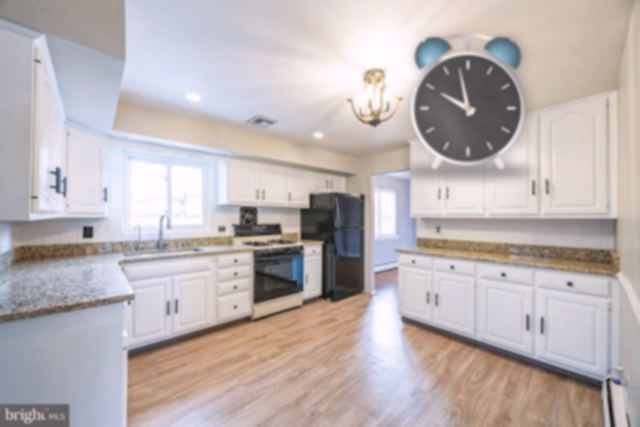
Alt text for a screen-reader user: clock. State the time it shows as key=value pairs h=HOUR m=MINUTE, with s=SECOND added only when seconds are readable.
h=9 m=58
